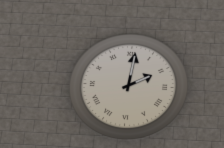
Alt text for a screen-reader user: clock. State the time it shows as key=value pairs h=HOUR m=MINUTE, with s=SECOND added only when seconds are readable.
h=2 m=1
